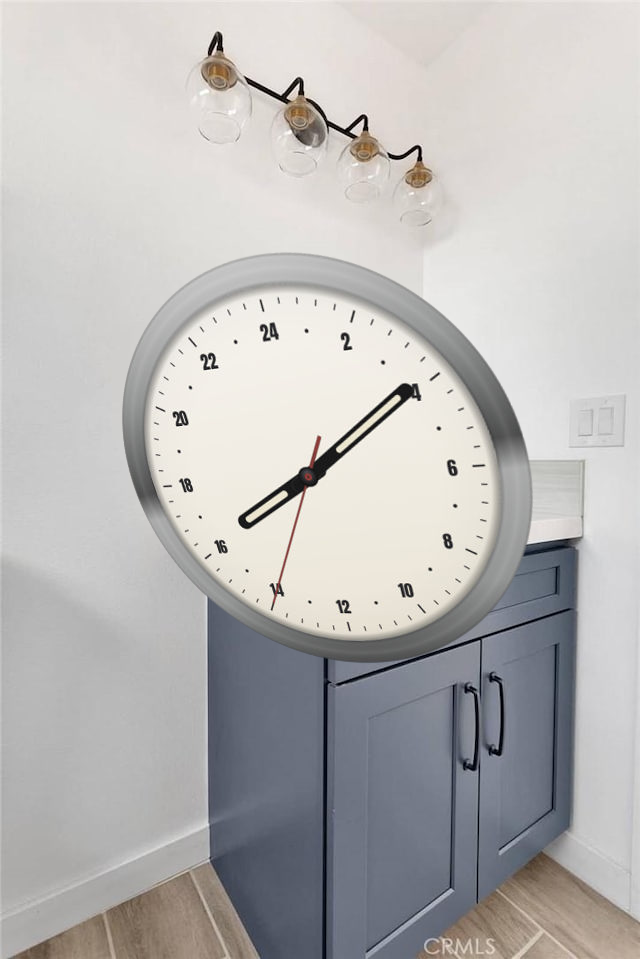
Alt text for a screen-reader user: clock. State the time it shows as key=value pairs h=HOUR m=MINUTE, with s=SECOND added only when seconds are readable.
h=16 m=9 s=35
